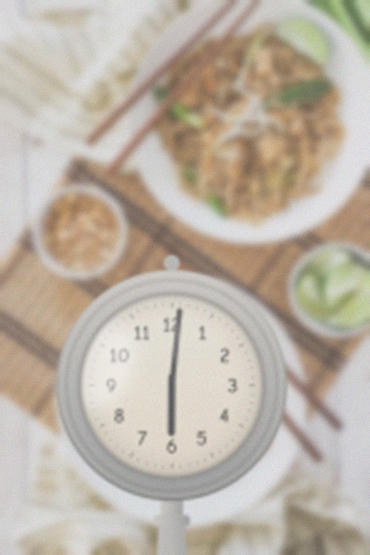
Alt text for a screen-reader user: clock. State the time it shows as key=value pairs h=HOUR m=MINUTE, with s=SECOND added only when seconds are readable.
h=6 m=1
